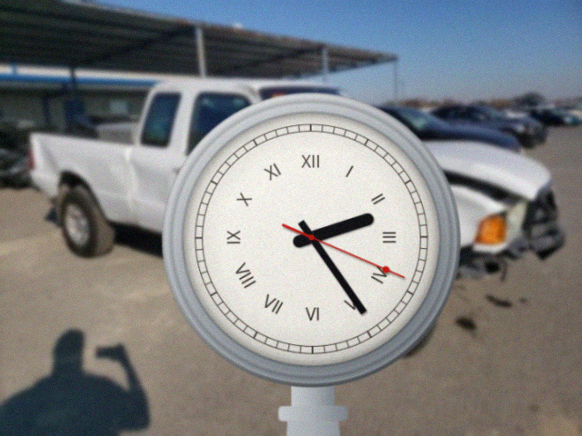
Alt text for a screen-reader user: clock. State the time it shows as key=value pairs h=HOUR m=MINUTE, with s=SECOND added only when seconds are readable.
h=2 m=24 s=19
